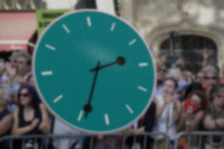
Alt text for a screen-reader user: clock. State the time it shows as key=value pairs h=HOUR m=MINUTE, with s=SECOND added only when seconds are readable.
h=2 m=34
